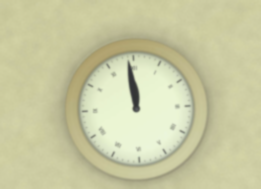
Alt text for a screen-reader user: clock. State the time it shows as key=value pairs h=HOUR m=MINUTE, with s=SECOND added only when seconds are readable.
h=11 m=59
